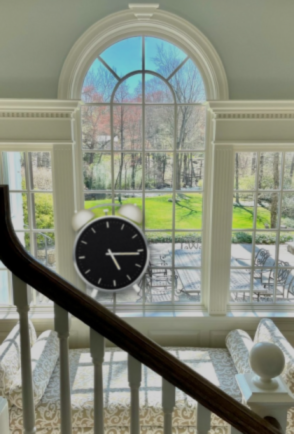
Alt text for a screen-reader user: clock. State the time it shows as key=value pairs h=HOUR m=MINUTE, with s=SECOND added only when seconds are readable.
h=5 m=16
